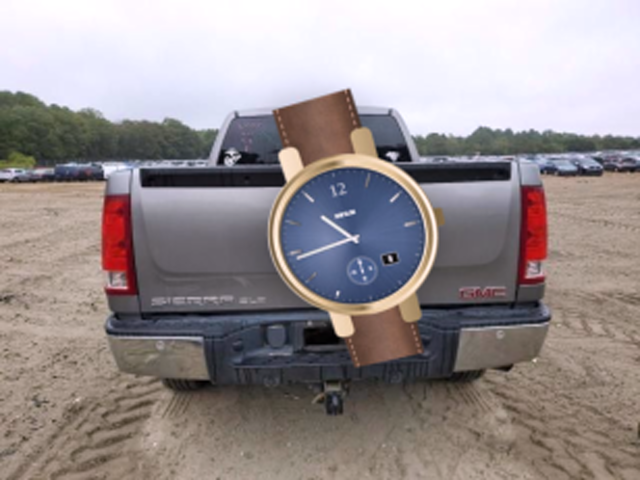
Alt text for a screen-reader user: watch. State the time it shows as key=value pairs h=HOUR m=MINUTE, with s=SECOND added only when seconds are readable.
h=10 m=44
